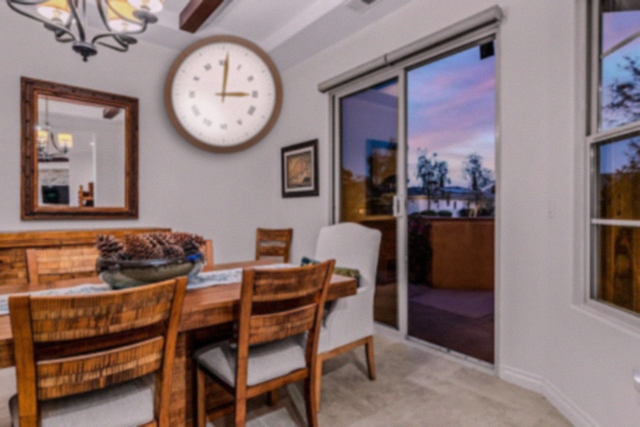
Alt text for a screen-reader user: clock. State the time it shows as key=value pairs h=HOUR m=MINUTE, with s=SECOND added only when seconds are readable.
h=3 m=1
